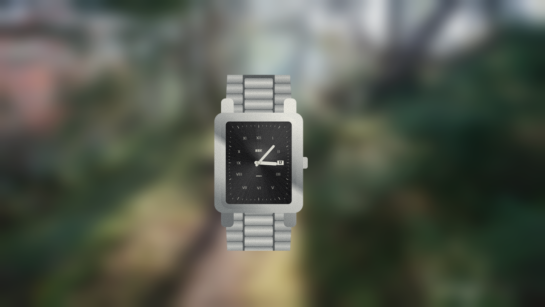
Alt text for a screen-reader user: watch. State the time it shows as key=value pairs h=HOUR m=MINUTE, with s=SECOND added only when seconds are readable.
h=3 m=7
